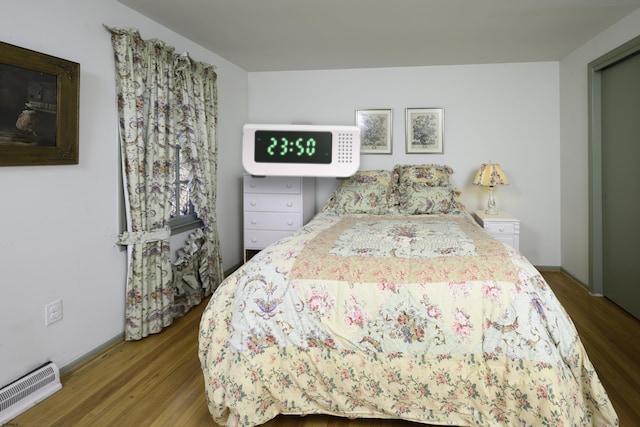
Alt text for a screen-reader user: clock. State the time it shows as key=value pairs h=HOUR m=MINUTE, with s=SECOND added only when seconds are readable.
h=23 m=50
